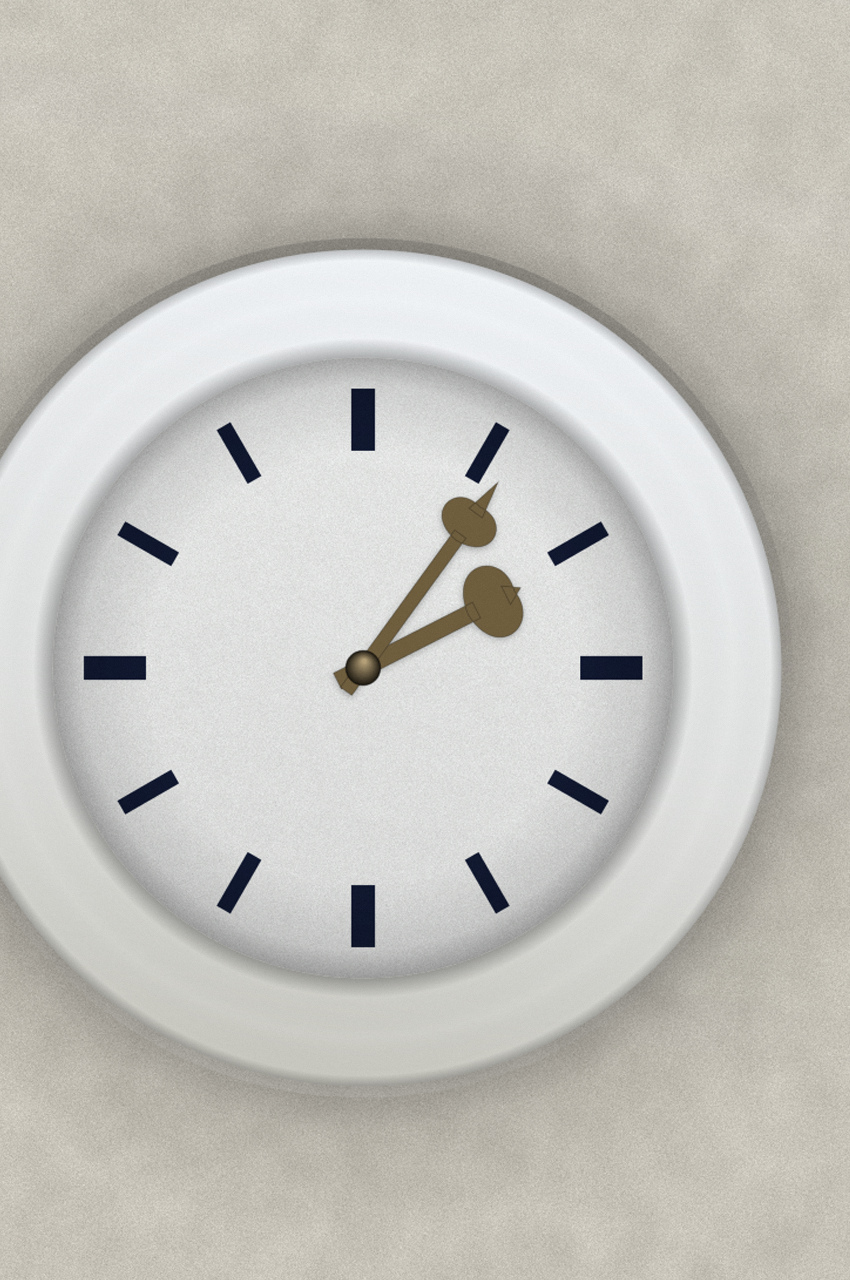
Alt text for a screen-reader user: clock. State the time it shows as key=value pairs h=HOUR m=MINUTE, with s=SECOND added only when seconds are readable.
h=2 m=6
